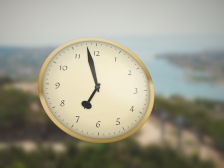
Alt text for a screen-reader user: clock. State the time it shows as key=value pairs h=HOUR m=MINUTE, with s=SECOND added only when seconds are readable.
h=6 m=58
